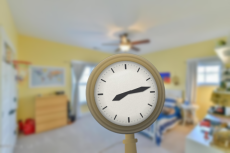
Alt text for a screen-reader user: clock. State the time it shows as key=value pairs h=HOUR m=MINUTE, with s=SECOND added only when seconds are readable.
h=8 m=13
